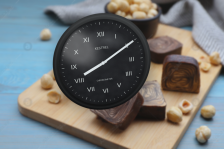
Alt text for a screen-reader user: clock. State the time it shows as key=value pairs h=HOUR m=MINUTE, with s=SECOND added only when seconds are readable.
h=8 m=10
